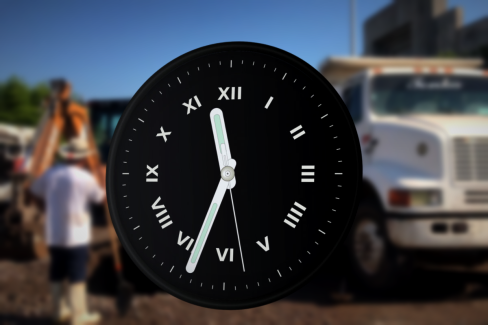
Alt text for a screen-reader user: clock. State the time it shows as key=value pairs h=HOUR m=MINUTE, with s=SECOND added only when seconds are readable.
h=11 m=33 s=28
